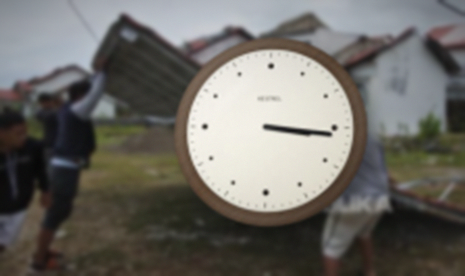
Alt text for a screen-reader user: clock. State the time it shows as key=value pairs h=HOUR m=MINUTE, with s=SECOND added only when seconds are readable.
h=3 m=16
